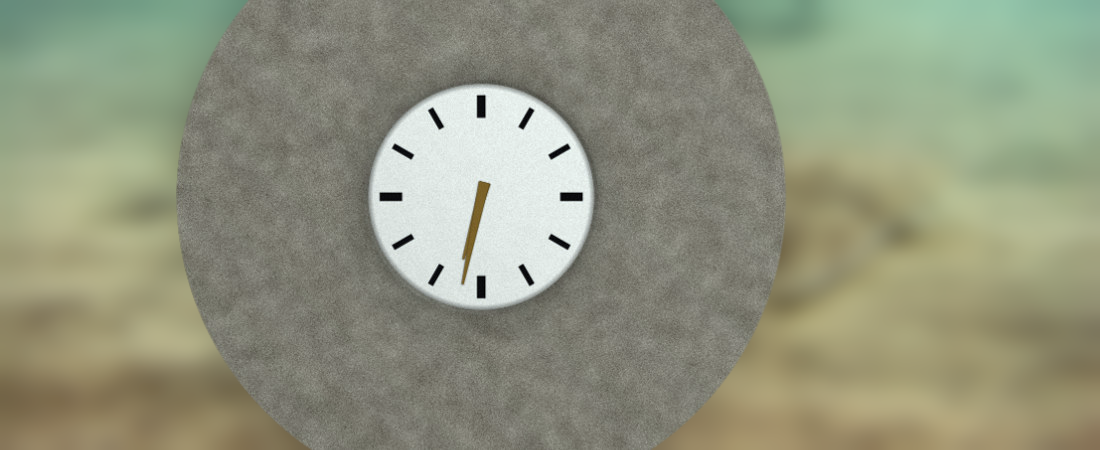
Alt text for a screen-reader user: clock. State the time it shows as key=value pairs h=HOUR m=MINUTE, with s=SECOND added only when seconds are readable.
h=6 m=32
